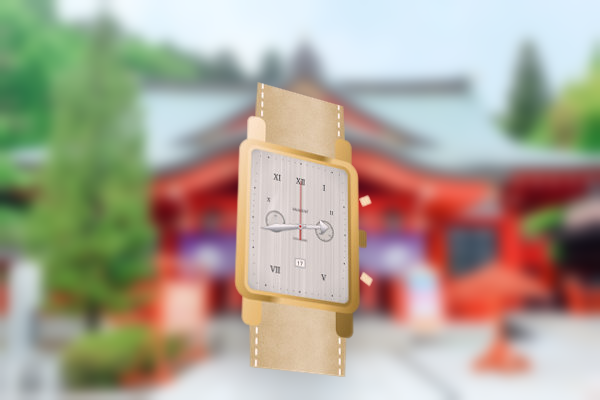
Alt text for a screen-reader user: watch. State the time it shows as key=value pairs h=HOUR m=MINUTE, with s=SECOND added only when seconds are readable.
h=2 m=43
